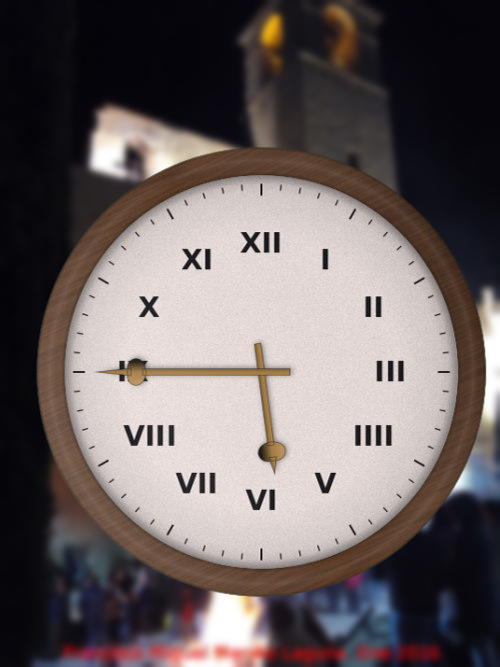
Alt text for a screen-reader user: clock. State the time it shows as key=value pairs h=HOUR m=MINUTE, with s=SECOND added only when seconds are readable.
h=5 m=45
